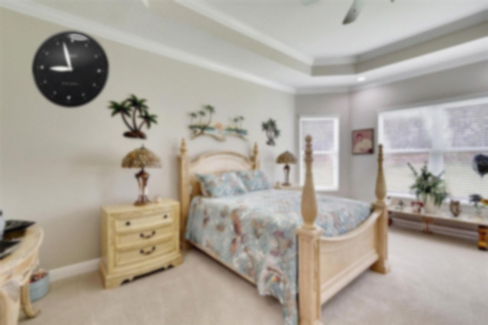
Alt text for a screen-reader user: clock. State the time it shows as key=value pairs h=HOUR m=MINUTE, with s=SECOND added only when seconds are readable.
h=8 m=57
